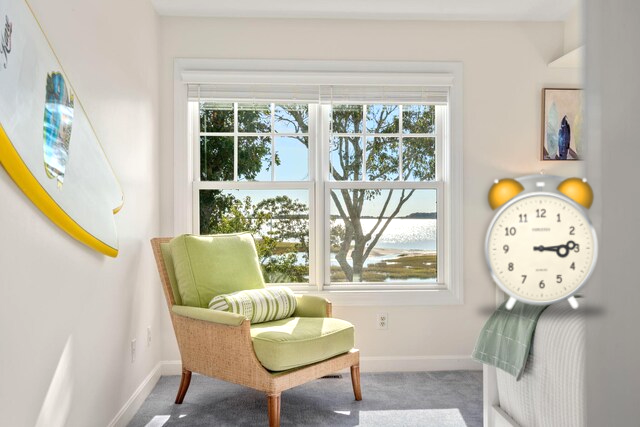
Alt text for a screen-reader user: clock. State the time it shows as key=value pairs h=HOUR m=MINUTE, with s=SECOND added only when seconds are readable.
h=3 m=14
